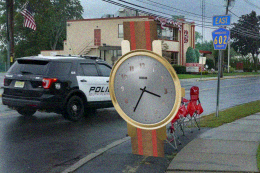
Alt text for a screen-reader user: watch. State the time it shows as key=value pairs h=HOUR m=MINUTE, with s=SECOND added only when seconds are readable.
h=3 m=35
